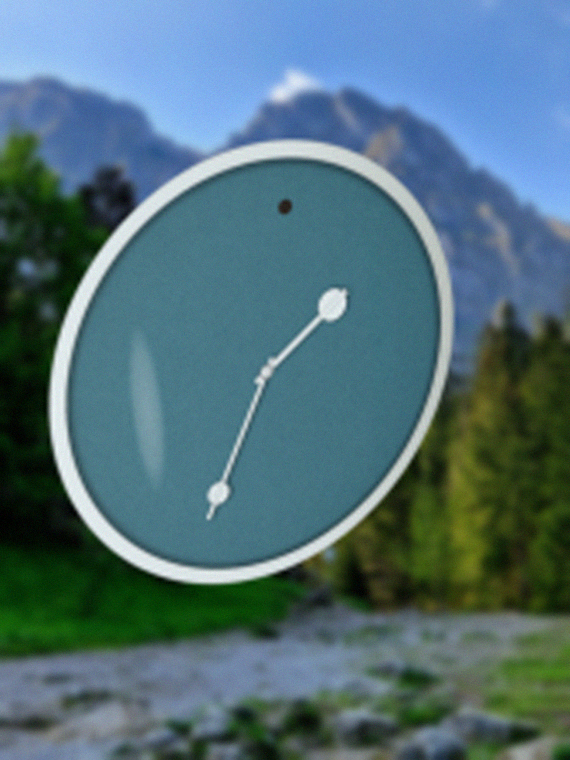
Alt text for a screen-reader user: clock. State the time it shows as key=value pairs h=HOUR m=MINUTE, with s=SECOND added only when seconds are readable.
h=1 m=33
